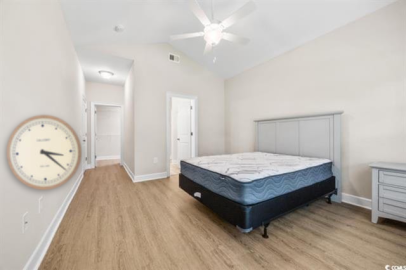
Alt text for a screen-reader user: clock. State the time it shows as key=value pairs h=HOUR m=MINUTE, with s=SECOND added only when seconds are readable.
h=3 m=22
